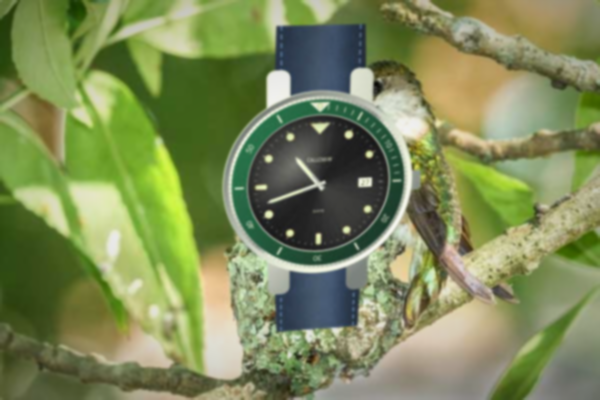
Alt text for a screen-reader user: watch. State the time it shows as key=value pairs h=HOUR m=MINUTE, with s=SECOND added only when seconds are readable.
h=10 m=42
